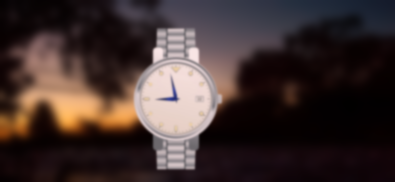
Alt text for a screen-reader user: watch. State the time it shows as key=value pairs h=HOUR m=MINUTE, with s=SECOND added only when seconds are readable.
h=8 m=58
